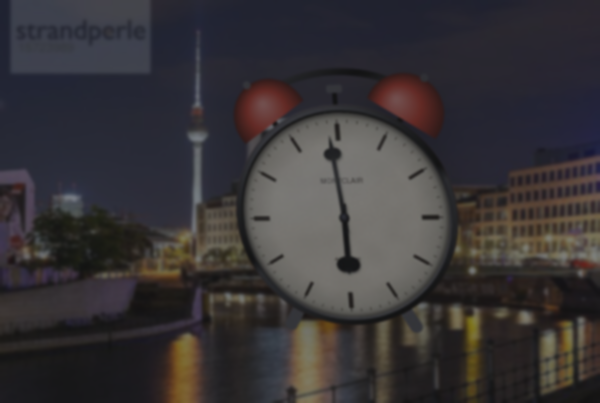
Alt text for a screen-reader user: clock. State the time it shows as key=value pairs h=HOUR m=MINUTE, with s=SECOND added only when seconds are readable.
h=5 m=59
